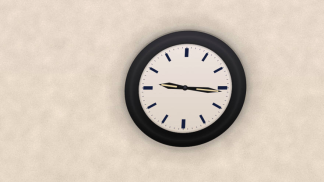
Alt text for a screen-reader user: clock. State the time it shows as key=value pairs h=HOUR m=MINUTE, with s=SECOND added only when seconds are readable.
h=9 m=16
